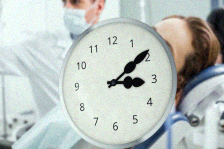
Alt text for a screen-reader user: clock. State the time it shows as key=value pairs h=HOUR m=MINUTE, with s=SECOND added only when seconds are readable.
h=3 m=9
